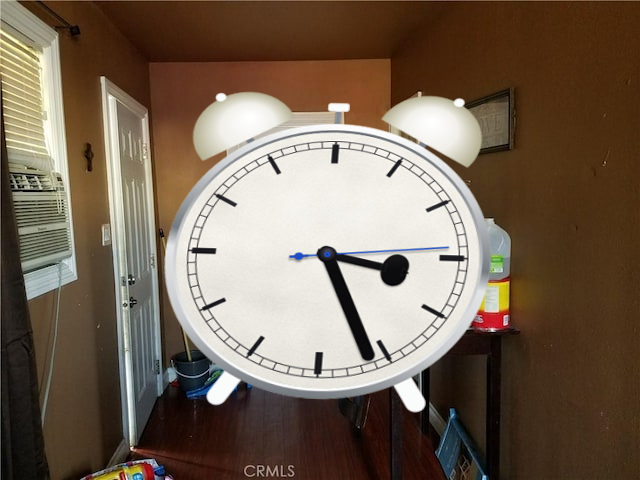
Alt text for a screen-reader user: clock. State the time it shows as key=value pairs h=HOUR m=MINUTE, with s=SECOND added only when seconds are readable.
h=3 m=26 s=14
